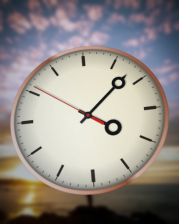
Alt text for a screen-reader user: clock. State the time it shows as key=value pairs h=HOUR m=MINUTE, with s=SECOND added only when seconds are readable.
h=4 m=7 s=51
